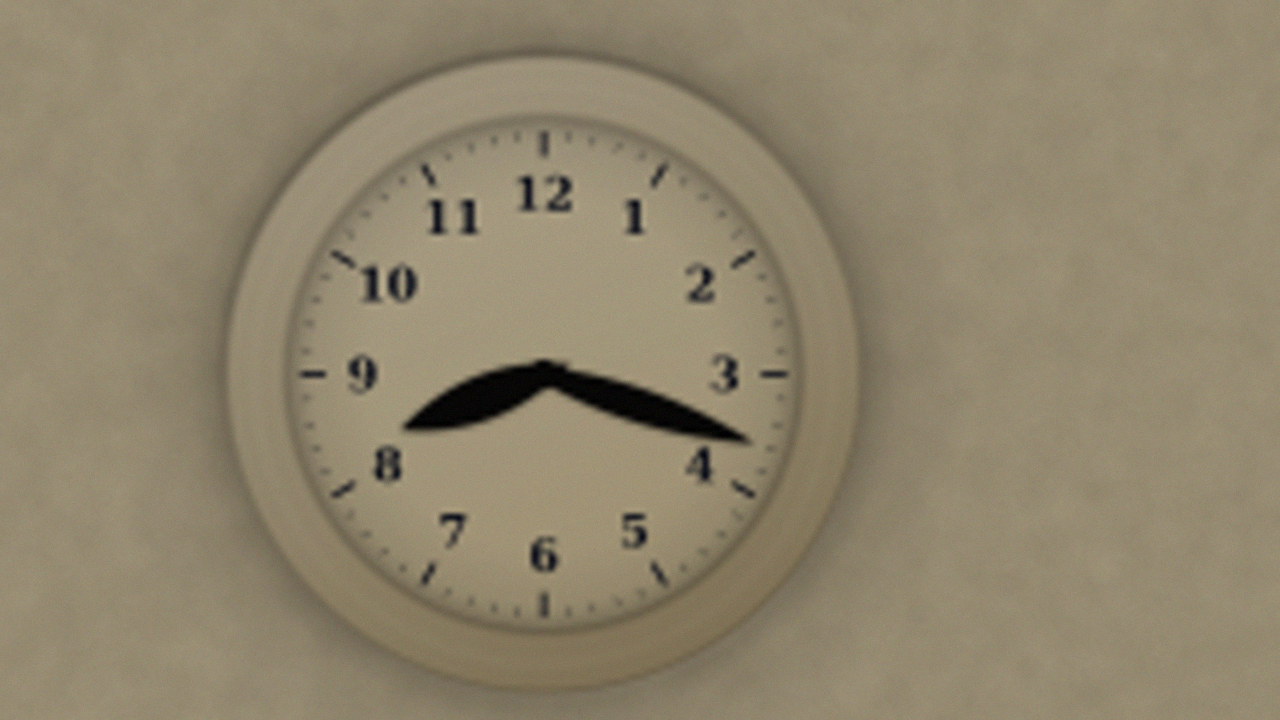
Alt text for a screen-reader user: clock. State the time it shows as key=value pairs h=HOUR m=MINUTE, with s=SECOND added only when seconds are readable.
h=8 m=18
